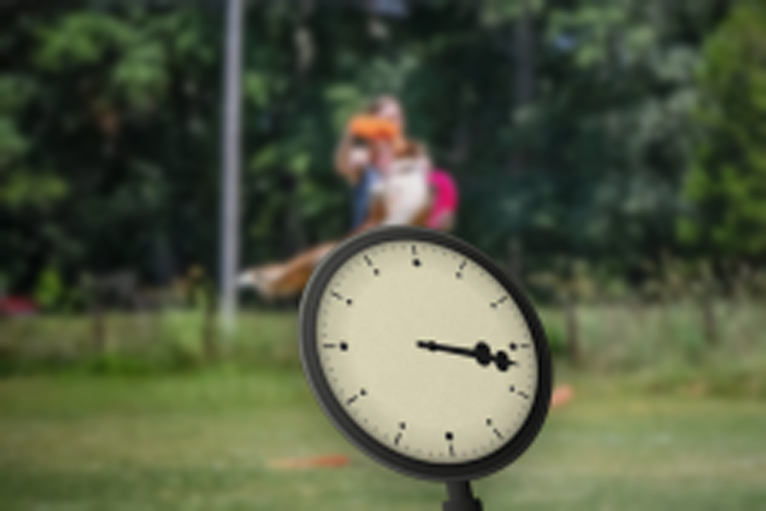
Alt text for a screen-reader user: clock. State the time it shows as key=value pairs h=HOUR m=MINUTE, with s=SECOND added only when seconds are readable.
h=3 m=17
